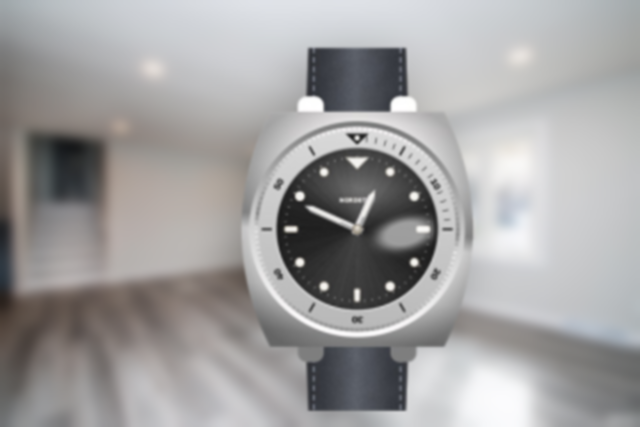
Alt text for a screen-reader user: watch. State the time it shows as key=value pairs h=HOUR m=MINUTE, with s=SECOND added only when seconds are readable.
h=12 m=49
